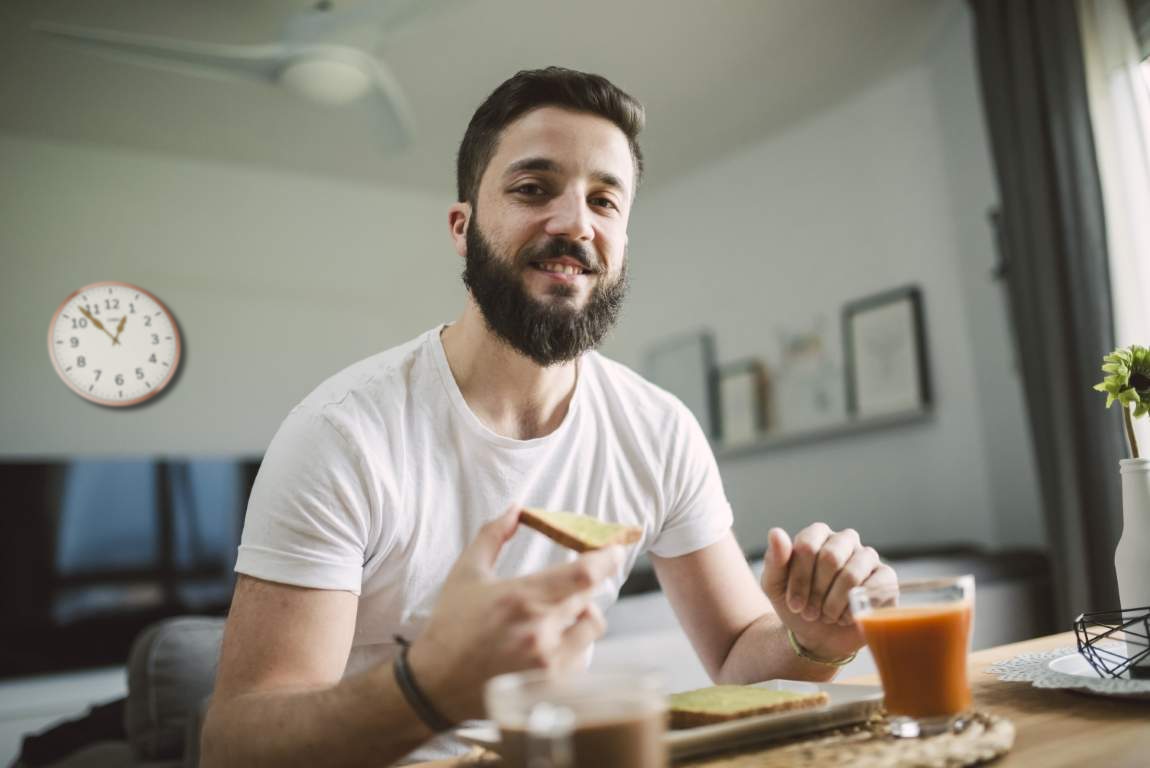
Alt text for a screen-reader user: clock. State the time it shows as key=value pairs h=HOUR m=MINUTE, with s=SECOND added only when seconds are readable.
h=12 m=53
